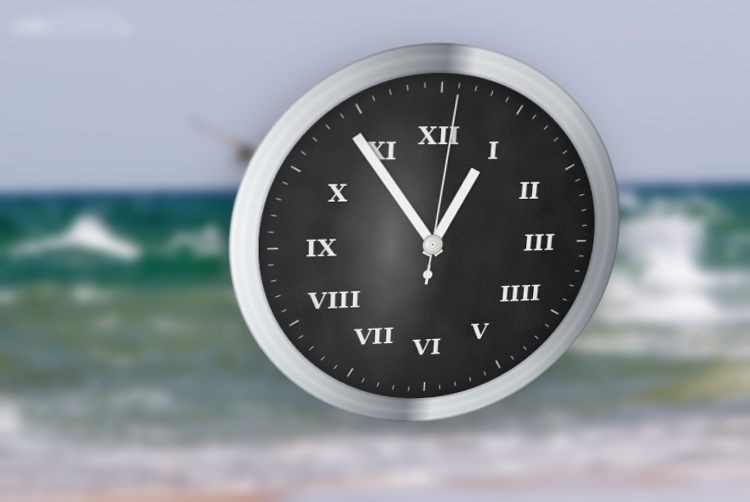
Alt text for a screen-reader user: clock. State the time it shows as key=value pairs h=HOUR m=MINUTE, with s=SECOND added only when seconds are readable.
h=12 m=54 s=1
